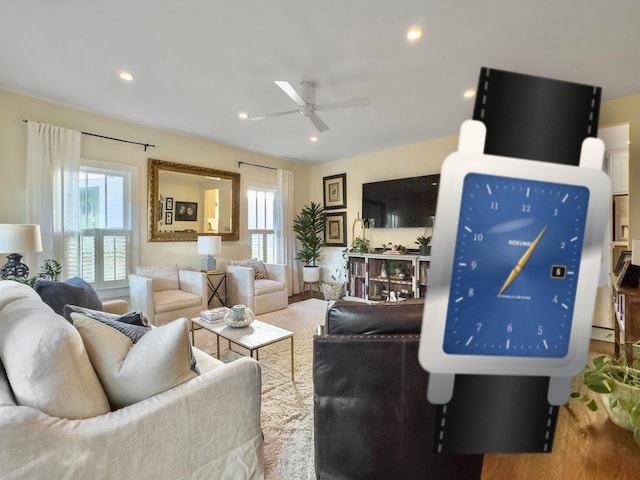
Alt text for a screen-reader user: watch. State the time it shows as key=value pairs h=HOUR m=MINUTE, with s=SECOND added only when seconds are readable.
h=7 m=5
